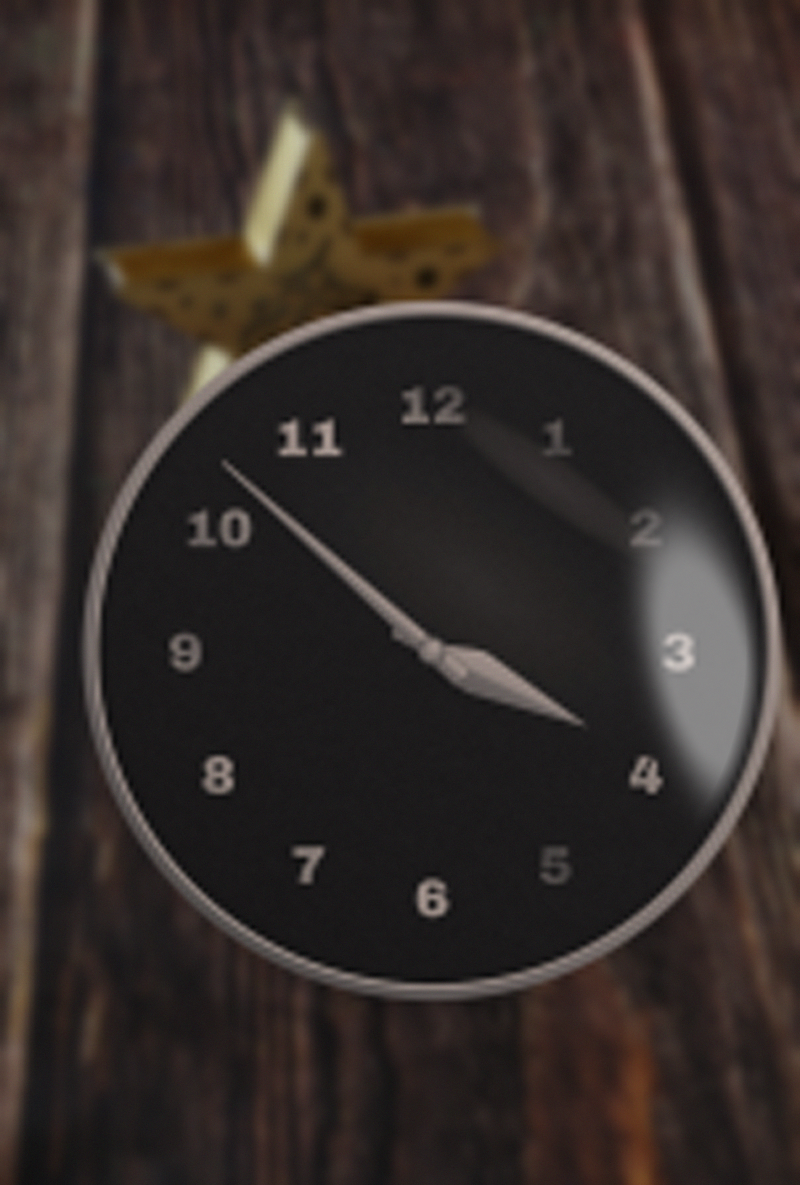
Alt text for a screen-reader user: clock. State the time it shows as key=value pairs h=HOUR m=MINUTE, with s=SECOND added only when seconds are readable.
h=3 m=52
